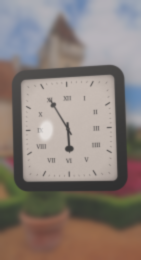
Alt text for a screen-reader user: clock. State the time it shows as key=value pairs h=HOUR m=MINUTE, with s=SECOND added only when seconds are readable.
h=5 m=55
